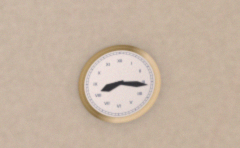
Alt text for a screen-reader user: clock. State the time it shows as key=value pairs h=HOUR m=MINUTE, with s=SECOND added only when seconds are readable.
h=8 m=16
